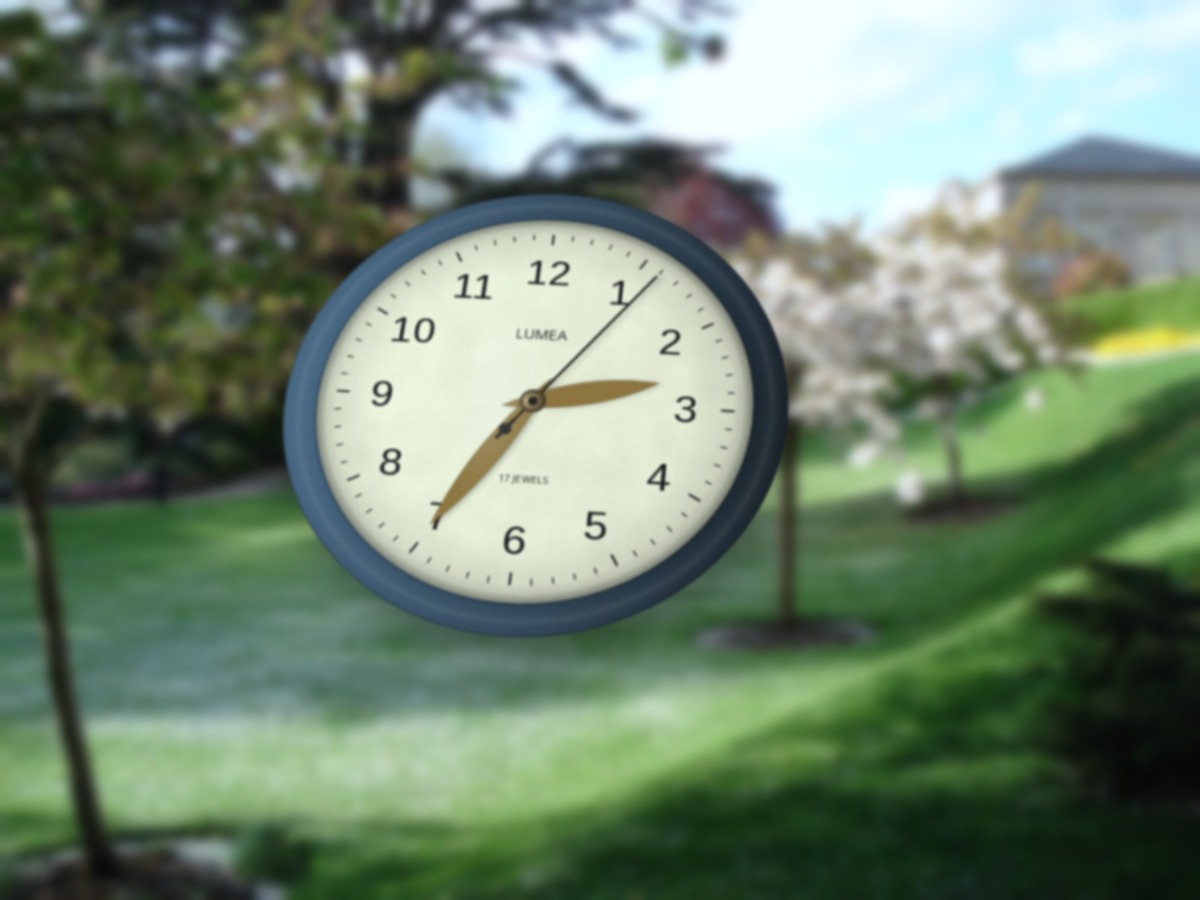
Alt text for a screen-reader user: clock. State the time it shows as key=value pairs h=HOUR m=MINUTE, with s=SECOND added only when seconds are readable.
h=2 m=35 s=6
